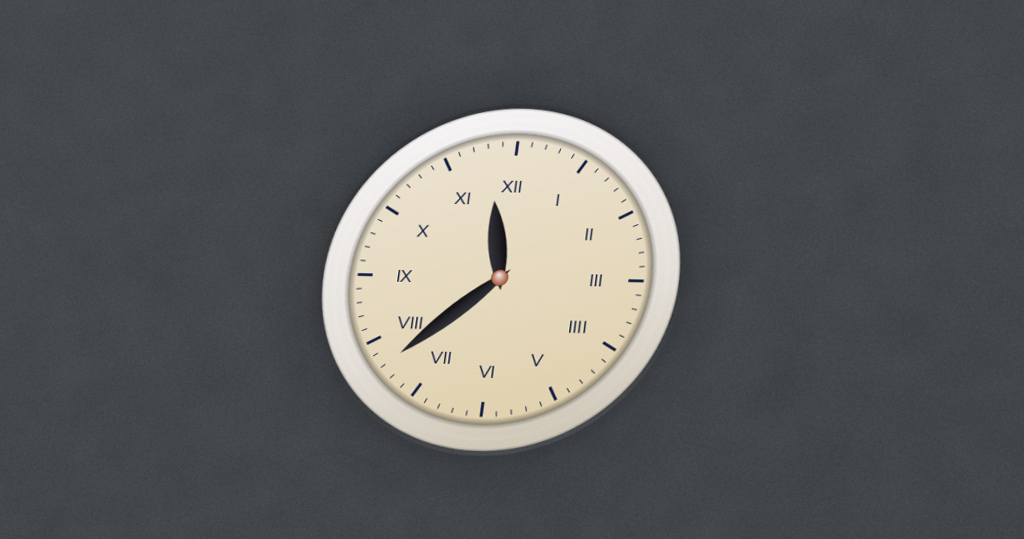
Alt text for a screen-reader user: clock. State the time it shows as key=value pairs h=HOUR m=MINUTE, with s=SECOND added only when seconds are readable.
h=11 m=38
